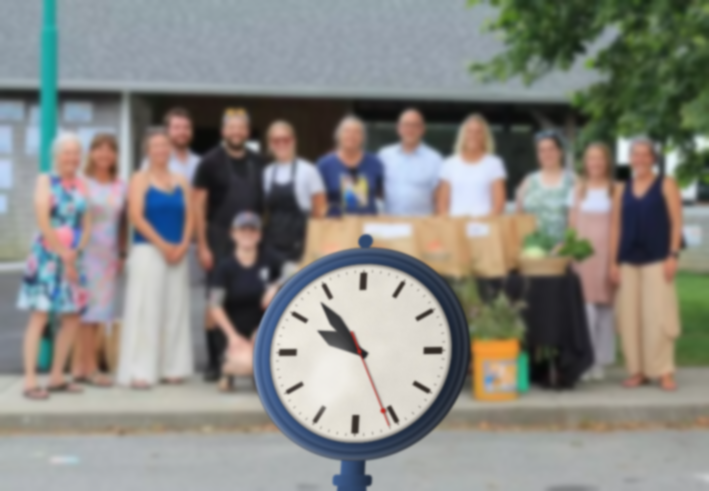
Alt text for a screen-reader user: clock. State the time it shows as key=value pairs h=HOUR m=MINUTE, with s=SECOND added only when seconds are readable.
h=9 m=53 s=26
